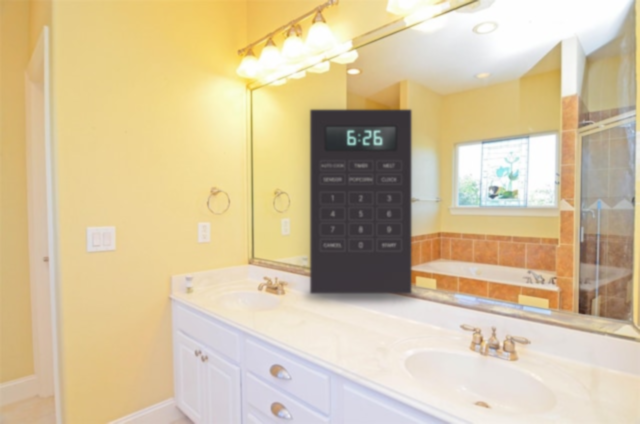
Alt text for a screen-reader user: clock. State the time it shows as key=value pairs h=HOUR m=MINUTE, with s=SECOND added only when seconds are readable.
h=6 m=26
